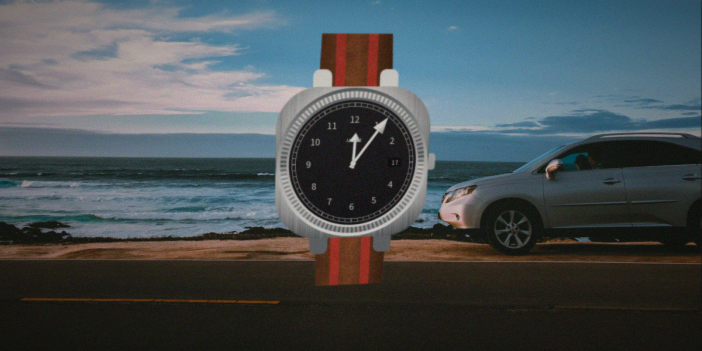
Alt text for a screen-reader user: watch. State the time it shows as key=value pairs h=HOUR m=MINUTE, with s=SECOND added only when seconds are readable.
h=12 m=6
